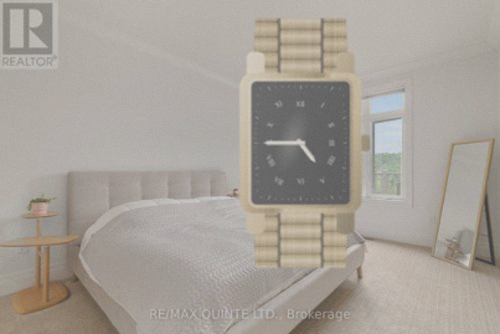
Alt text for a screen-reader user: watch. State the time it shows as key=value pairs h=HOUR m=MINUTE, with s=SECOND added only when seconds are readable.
h=4 m=45
